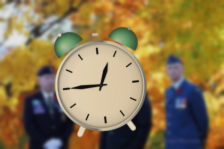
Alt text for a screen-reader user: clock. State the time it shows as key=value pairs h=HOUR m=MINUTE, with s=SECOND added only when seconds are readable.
h=12 m=45
